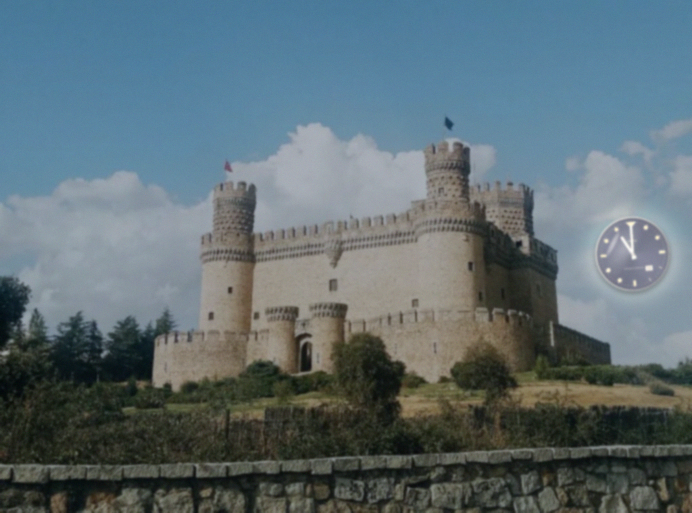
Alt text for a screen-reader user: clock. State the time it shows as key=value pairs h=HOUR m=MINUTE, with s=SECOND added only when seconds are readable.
h=11 m=0
